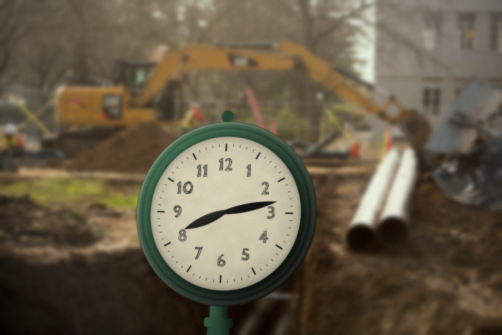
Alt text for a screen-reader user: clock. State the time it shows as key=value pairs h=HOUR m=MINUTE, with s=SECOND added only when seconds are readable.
h=8 m=13
